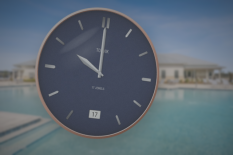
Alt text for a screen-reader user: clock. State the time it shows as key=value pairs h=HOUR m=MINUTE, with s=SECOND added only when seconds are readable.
h=10 m=0
